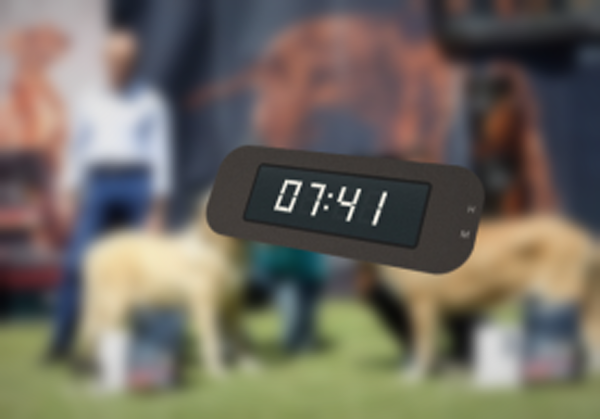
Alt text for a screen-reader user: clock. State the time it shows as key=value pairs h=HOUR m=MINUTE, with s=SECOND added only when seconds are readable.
h=7 m=41
